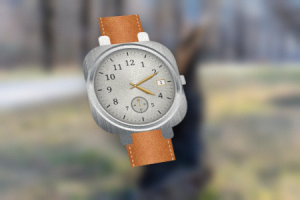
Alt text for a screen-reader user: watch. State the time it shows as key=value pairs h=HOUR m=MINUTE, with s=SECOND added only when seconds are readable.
h=4 m=11
